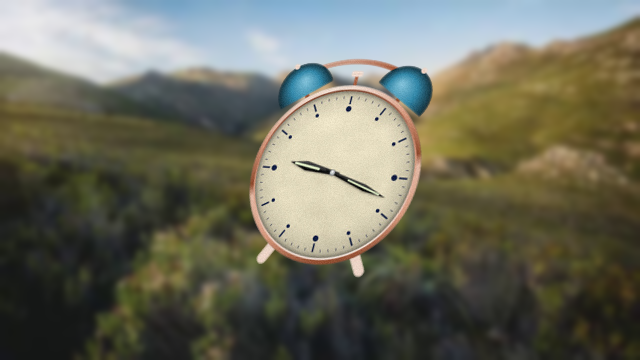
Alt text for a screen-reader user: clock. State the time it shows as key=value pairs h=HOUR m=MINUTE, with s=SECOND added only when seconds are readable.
h=9 m=18
